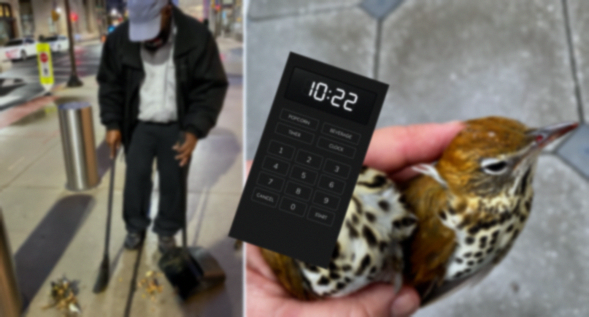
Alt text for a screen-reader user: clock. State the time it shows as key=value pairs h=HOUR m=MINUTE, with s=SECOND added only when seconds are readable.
h=10 m=22
